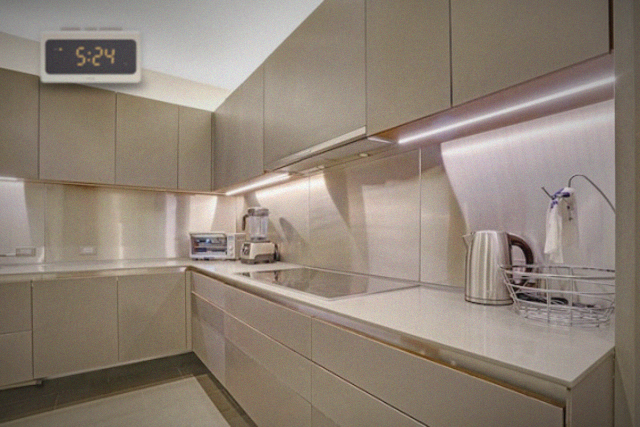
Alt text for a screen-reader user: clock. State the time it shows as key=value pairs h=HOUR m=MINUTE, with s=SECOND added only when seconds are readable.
h=5 m=24
